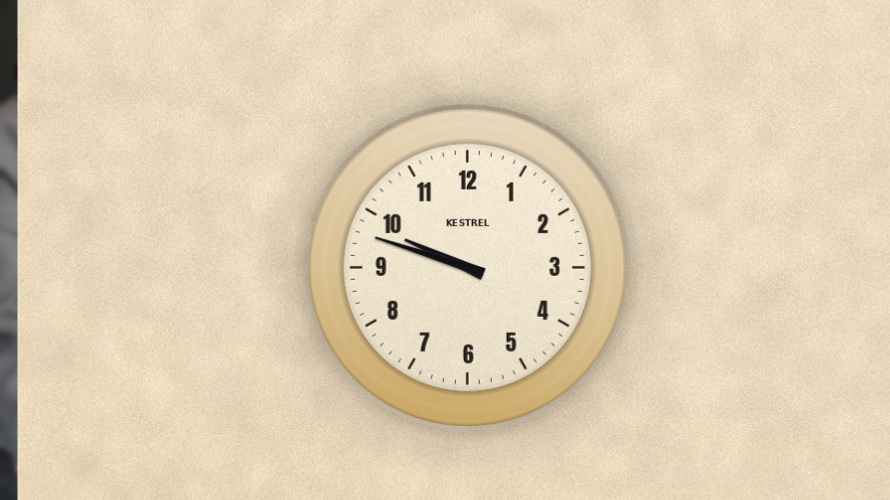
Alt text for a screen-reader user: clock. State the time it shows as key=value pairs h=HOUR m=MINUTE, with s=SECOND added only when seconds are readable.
h=9 m=48
